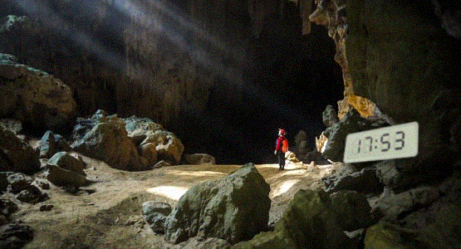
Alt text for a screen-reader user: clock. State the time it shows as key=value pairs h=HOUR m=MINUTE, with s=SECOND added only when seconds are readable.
h=17 m=53
